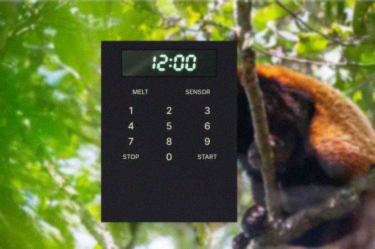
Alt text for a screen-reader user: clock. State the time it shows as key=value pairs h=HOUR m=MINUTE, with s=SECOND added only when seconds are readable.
h=12 m=0
